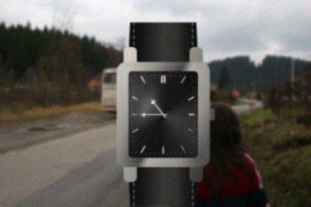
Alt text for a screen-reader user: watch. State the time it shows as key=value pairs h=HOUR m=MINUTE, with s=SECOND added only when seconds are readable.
h=10 m=45
